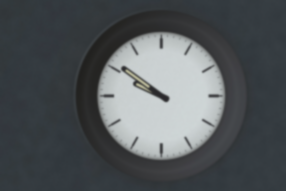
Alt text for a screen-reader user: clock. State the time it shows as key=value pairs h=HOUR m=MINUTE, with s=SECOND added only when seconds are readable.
h=9 m=51
